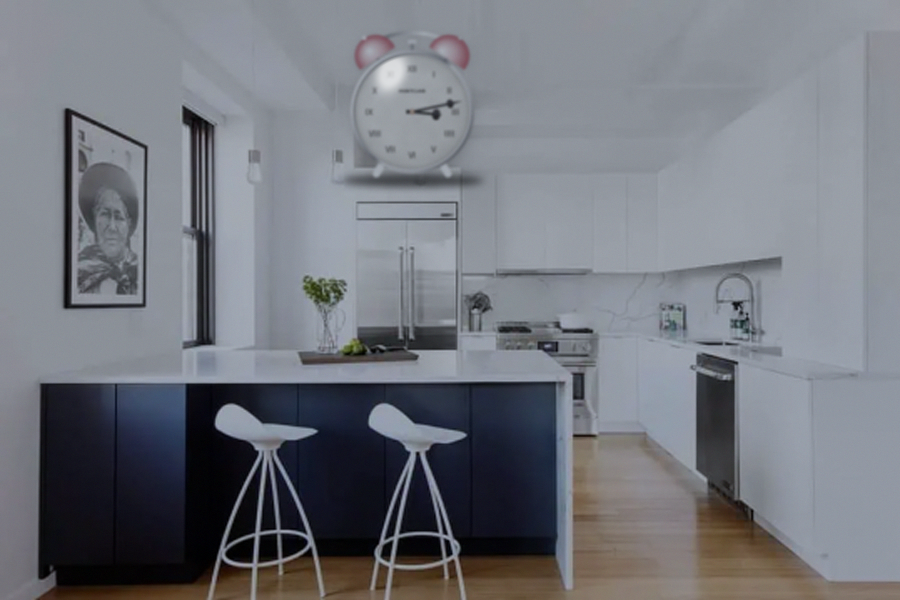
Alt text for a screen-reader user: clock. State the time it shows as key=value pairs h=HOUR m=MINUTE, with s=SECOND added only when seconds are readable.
h=3 m=13
